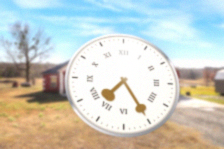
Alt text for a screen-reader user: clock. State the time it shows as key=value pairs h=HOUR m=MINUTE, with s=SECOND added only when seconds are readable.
h=7 m=25
